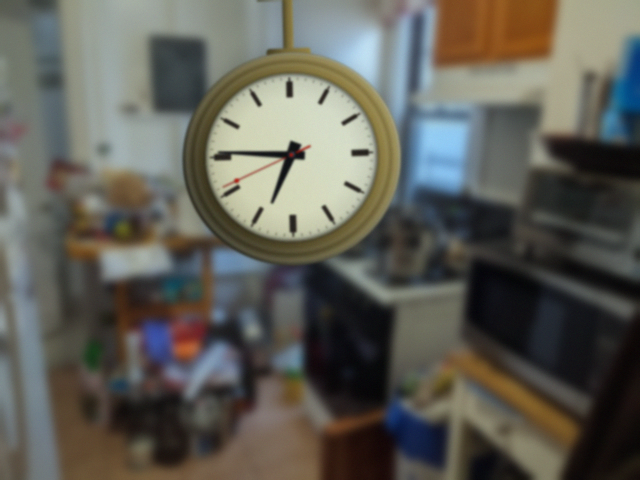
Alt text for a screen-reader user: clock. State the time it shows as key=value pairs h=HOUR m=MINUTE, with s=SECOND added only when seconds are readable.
h=6 m=45 s=41
